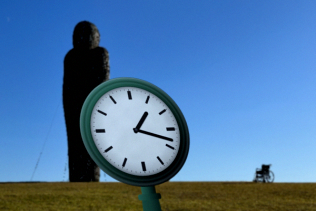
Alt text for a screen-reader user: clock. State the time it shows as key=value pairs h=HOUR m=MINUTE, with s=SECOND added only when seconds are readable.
h=1 m=18
